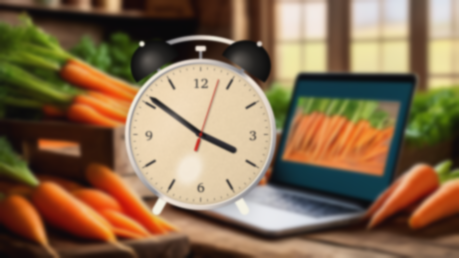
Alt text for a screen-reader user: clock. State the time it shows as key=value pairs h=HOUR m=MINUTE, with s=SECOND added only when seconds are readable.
h=3 m=51 s=3
